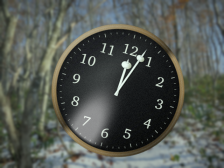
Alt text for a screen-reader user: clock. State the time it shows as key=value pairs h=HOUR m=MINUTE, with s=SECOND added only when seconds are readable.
h=12 m=3
